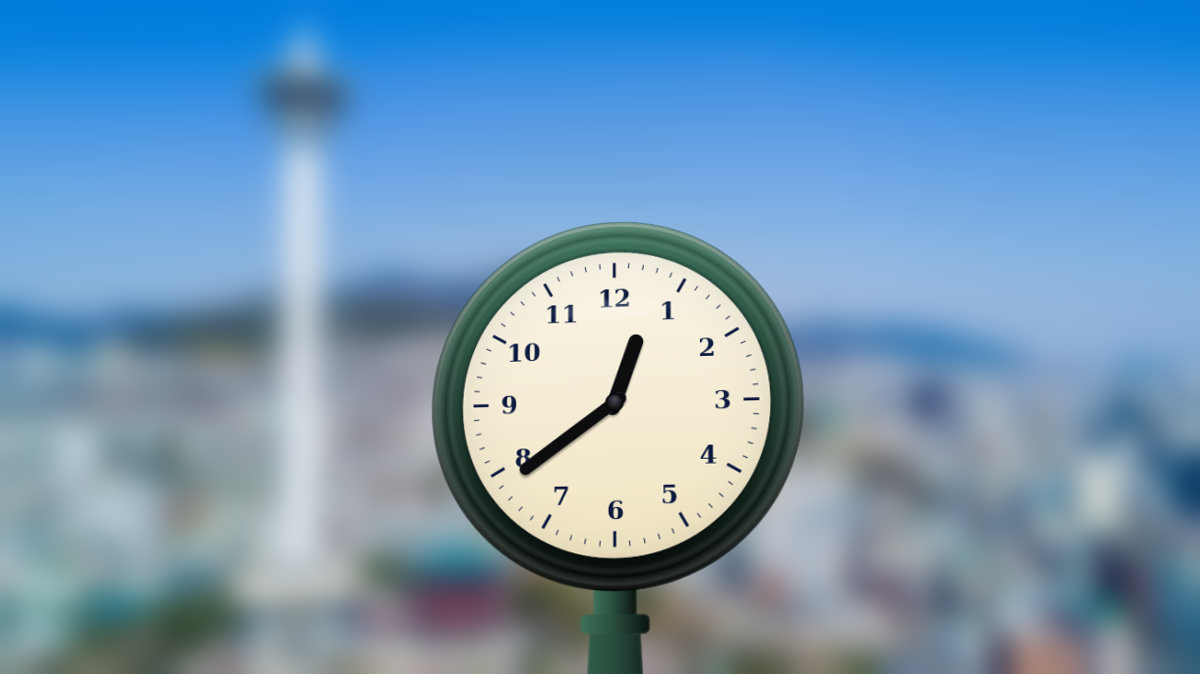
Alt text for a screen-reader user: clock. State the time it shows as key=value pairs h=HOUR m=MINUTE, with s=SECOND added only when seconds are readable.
h=12 m=39
